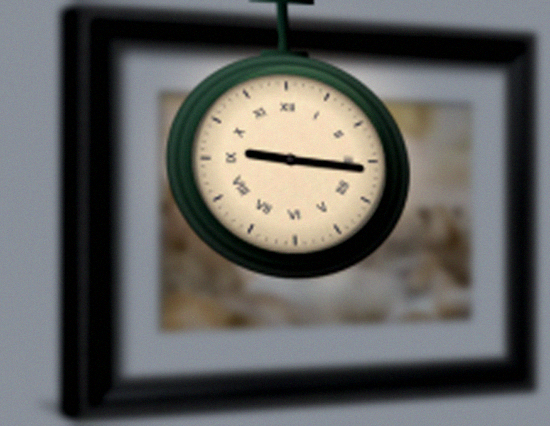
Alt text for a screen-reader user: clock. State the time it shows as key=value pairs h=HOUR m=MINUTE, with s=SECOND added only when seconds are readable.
h=9 m=16
